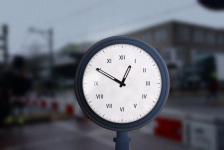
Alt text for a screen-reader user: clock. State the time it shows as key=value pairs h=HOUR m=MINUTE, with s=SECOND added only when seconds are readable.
h=12 m=50
